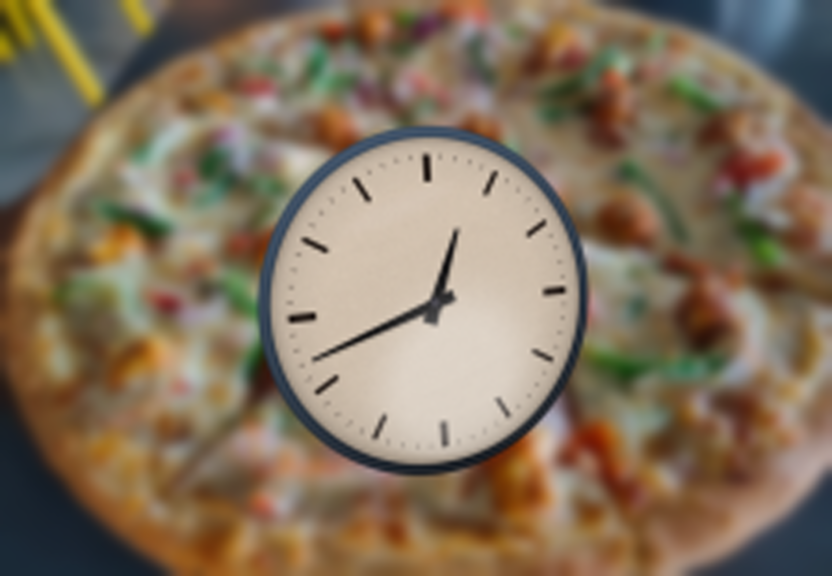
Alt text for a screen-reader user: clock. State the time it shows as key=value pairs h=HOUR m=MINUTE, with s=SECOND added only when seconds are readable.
h=12 m=42
